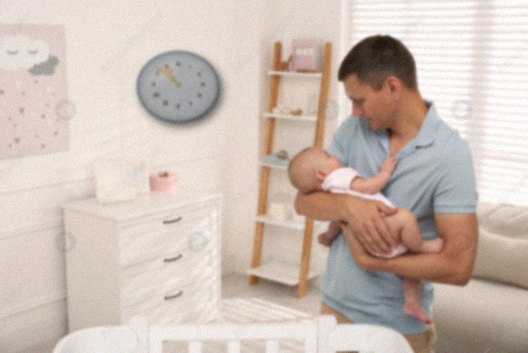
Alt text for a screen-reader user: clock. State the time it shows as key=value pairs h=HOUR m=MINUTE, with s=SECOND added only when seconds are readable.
h=10 m=52
